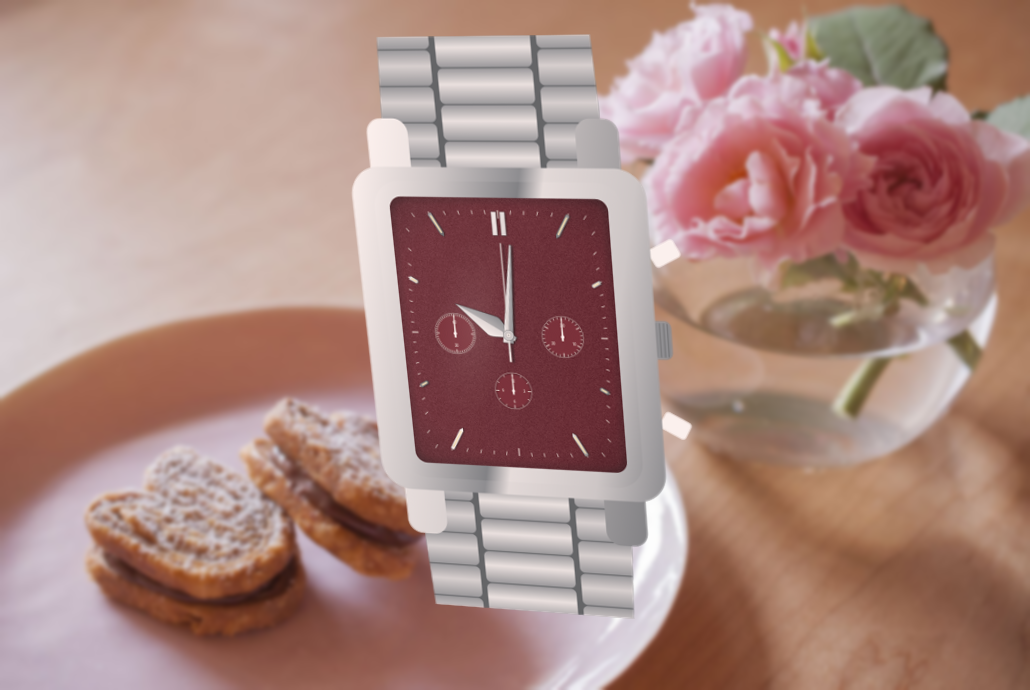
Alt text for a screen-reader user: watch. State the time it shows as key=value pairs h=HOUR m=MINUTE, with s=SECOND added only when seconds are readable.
h=10 m=1
